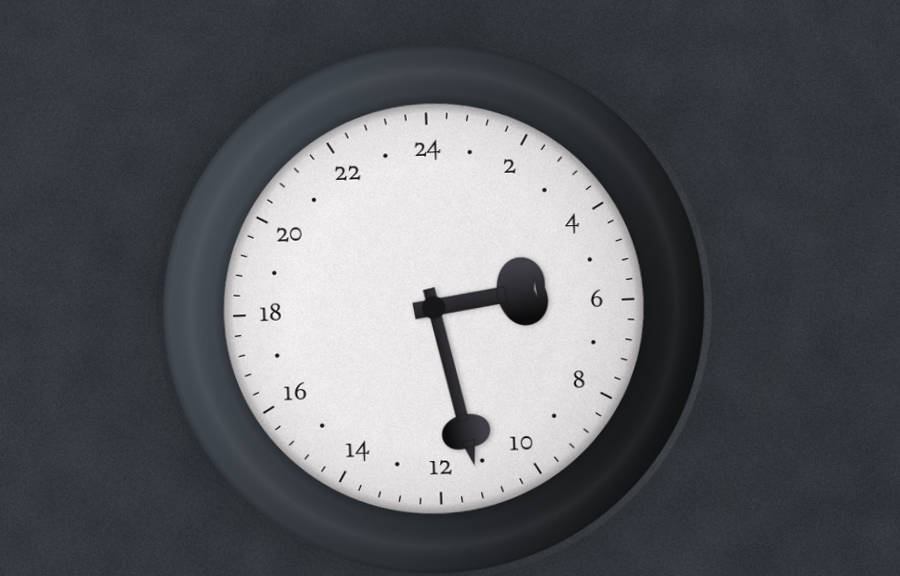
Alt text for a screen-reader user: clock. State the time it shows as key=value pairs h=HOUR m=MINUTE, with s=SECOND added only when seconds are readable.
h=5 m=28
